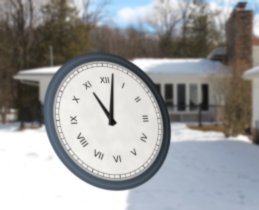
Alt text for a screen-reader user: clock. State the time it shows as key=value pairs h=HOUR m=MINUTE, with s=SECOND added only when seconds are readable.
h=11 m=2
